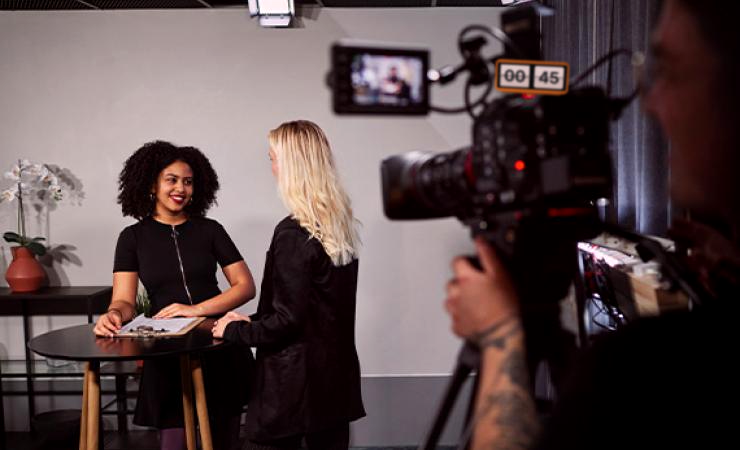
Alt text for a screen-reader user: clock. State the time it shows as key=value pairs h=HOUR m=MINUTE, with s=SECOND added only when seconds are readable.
h=0 m=45
